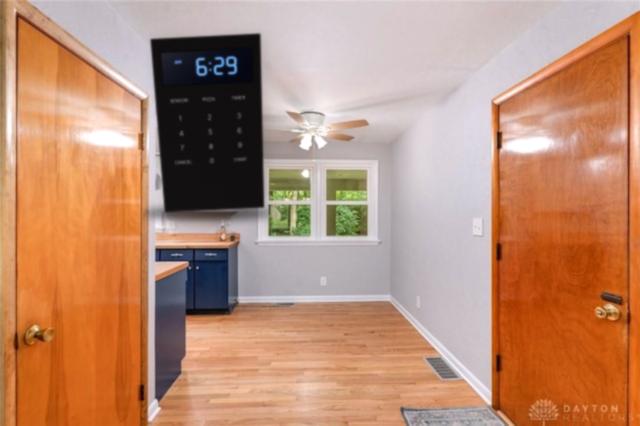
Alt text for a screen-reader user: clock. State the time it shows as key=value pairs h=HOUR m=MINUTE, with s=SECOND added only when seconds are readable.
h=6 m=29
